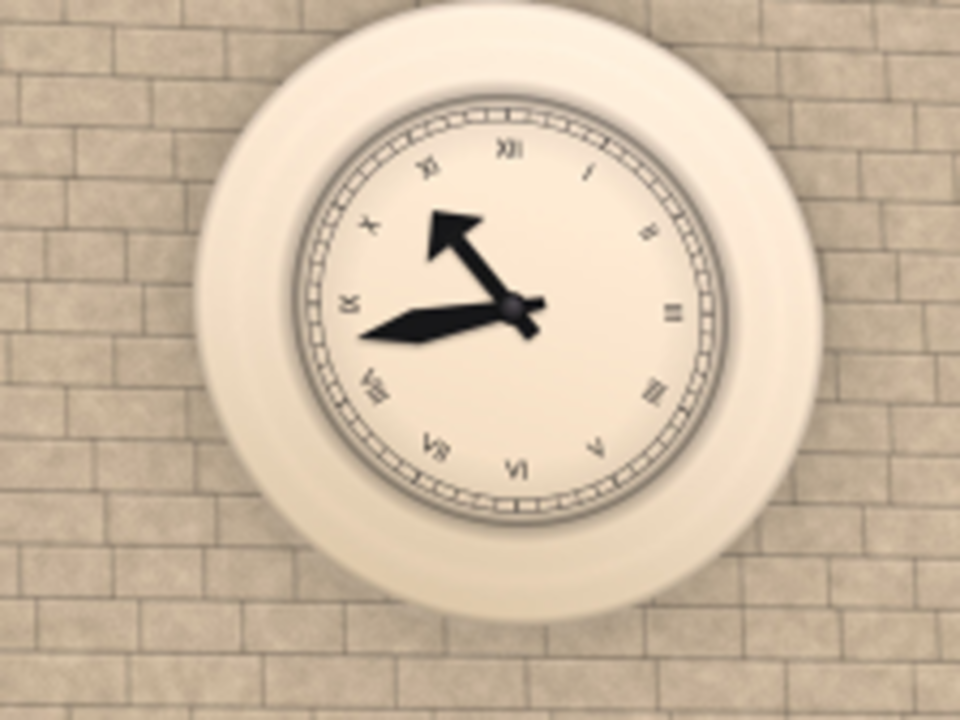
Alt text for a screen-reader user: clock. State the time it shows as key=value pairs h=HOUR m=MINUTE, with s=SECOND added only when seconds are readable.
h=10 m=43
